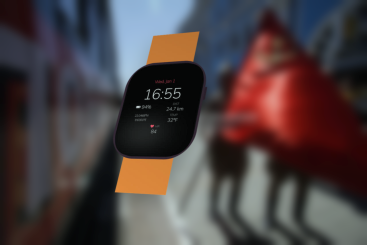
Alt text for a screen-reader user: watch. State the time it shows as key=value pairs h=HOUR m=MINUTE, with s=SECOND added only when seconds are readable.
h=16 m=55
